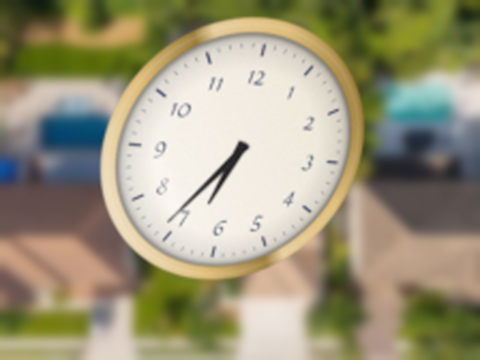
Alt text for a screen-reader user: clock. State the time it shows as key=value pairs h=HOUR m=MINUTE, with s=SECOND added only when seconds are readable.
h=6 m=36
